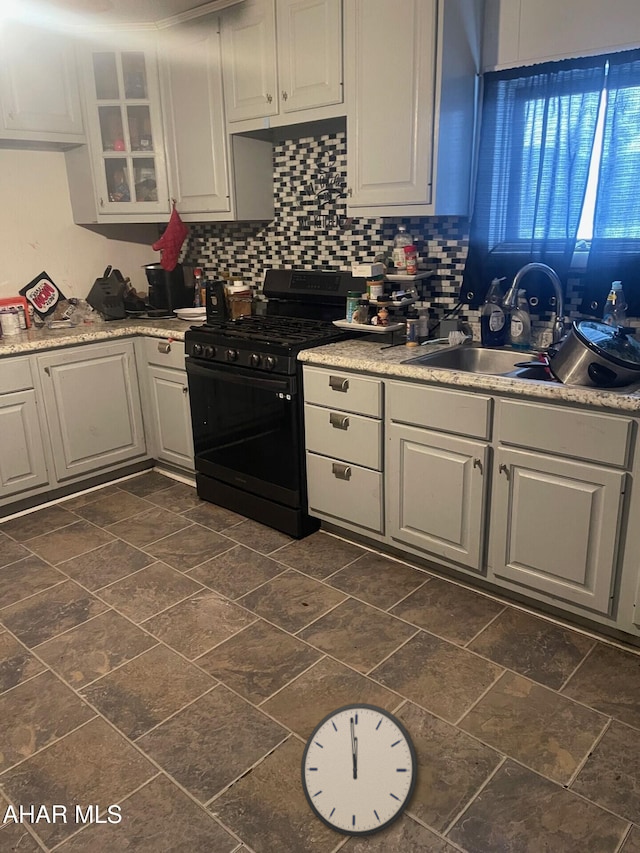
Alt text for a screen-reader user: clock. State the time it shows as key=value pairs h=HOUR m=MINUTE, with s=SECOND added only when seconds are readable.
h=11 m=59
